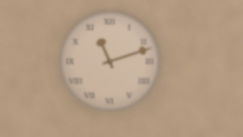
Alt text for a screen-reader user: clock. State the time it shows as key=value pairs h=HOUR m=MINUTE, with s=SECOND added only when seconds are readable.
h=11 m=12
